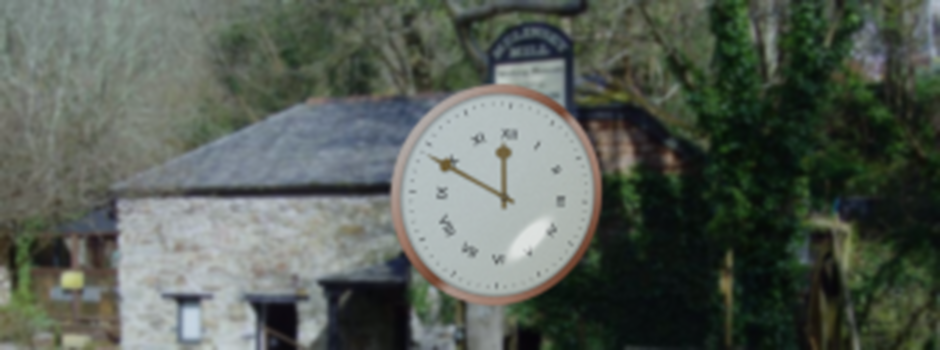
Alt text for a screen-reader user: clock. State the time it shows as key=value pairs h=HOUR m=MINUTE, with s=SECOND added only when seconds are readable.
h=11 m=49
